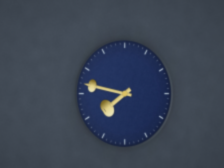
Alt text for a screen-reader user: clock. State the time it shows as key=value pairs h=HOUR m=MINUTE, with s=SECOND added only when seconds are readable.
h=7 m=47
